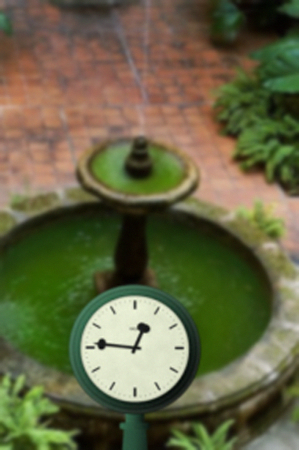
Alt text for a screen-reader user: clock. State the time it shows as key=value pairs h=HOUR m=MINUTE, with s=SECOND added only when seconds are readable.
h=12 m=46
